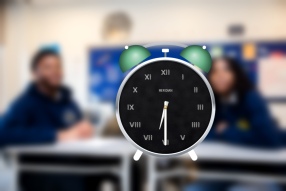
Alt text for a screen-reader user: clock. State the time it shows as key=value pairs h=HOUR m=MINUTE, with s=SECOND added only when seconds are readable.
h=6 m=30
